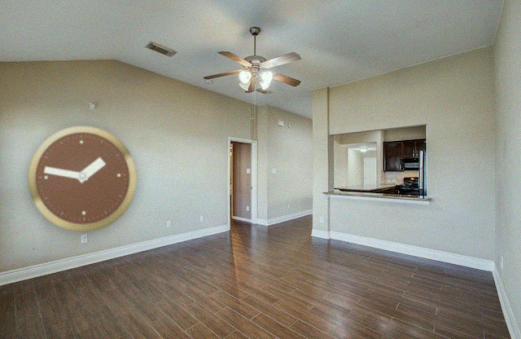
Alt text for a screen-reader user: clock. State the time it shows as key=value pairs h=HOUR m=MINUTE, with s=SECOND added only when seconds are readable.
h=1 m=47
